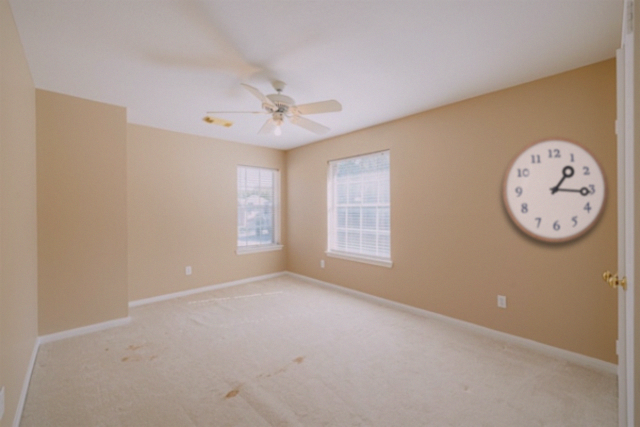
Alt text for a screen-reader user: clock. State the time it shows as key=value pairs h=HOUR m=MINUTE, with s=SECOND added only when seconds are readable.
h=1 m=16
